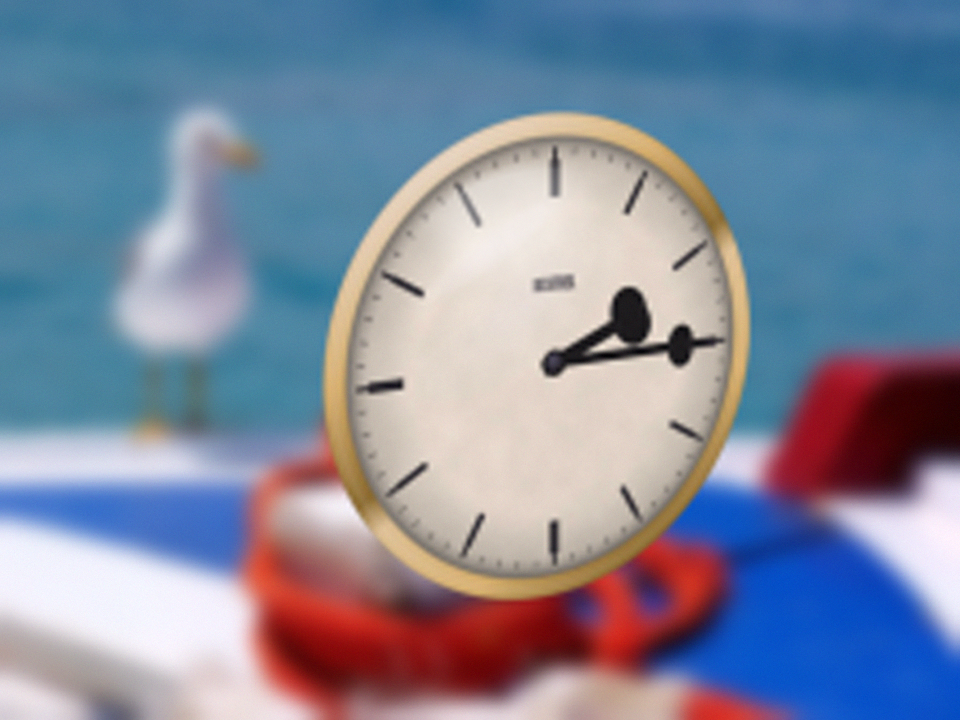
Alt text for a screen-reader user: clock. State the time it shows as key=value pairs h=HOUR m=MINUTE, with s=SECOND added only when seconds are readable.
h=2 m=15
